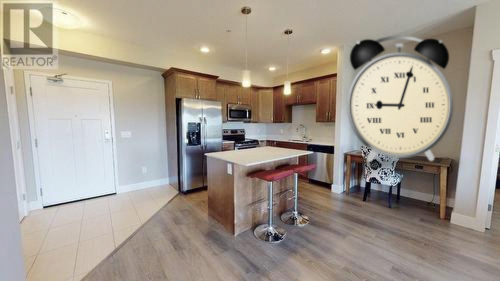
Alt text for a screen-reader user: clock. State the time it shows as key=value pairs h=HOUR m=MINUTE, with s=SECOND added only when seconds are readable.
h=9 m=3
